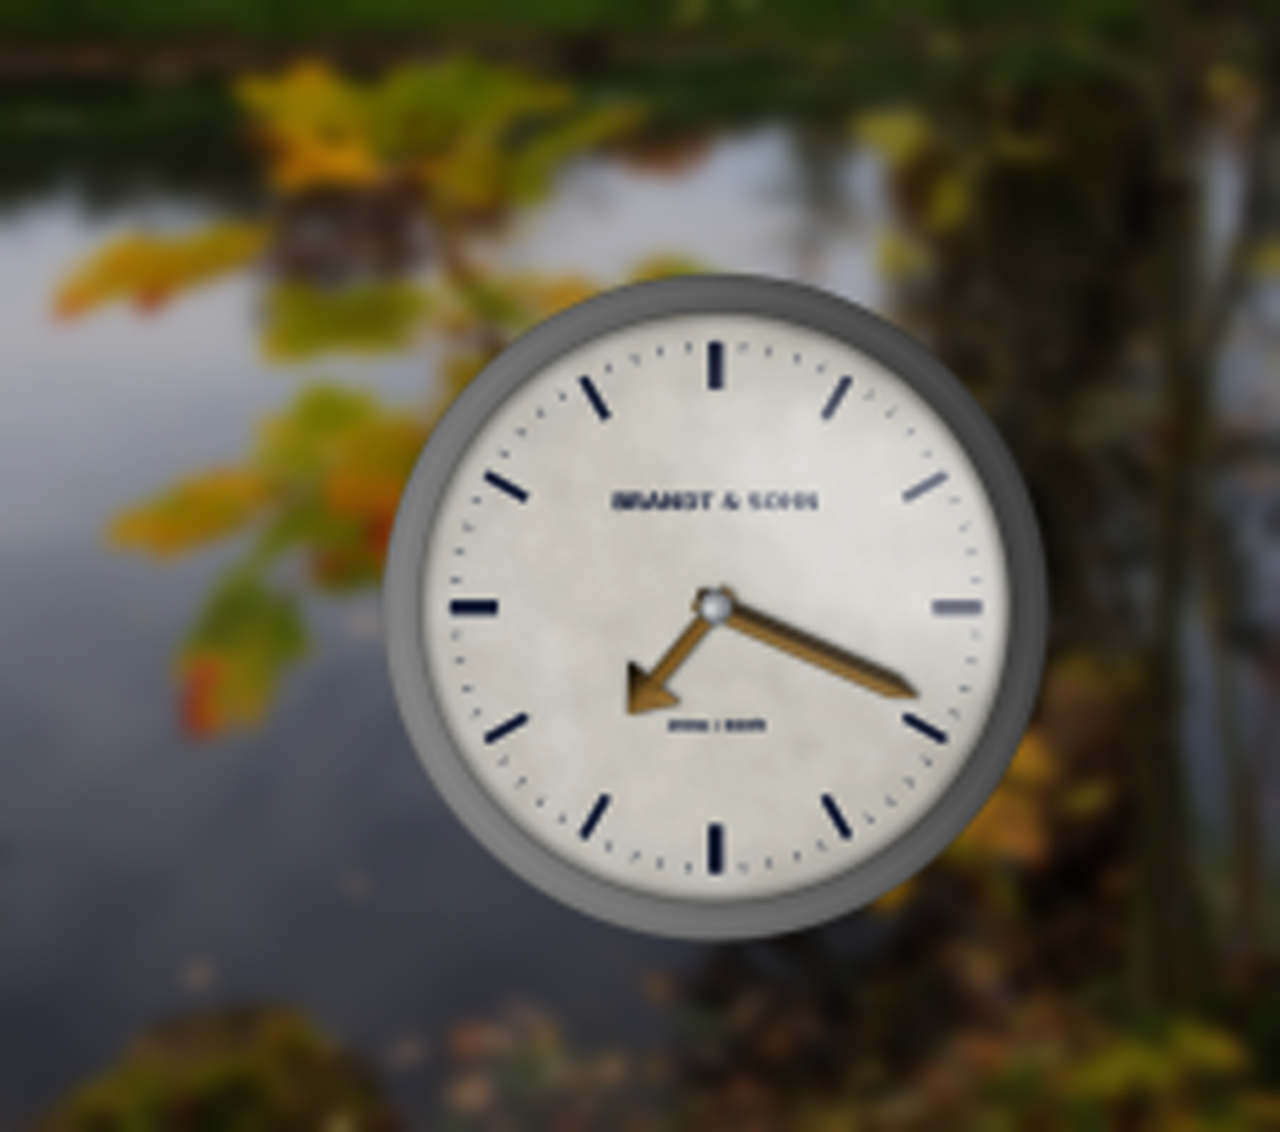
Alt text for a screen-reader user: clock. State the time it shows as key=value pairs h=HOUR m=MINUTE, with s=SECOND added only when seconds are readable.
h=7 m=19
